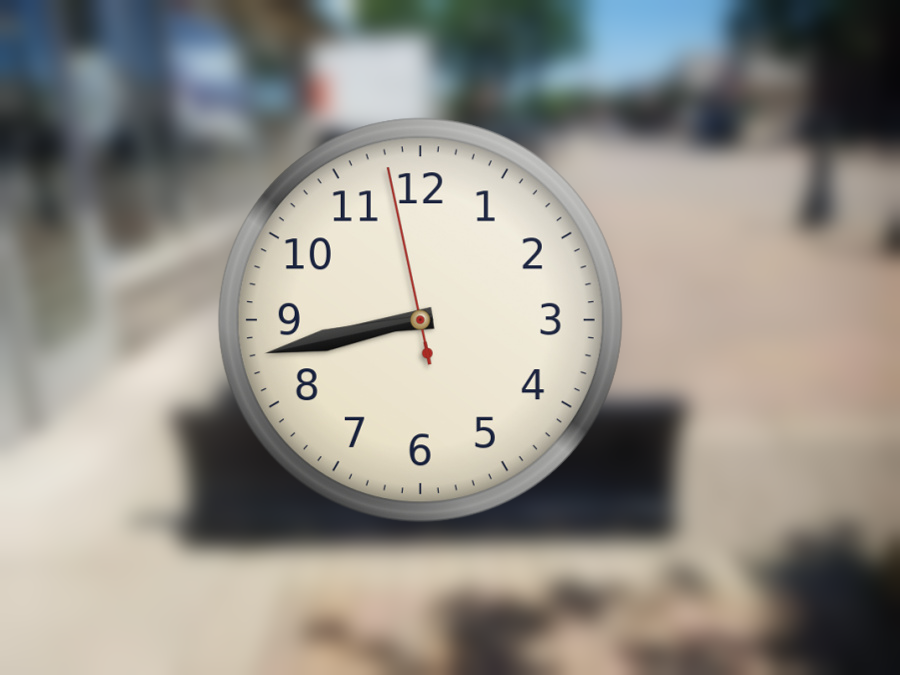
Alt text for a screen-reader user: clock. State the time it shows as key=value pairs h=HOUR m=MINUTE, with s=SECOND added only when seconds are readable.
h=8 m=42 s=58
